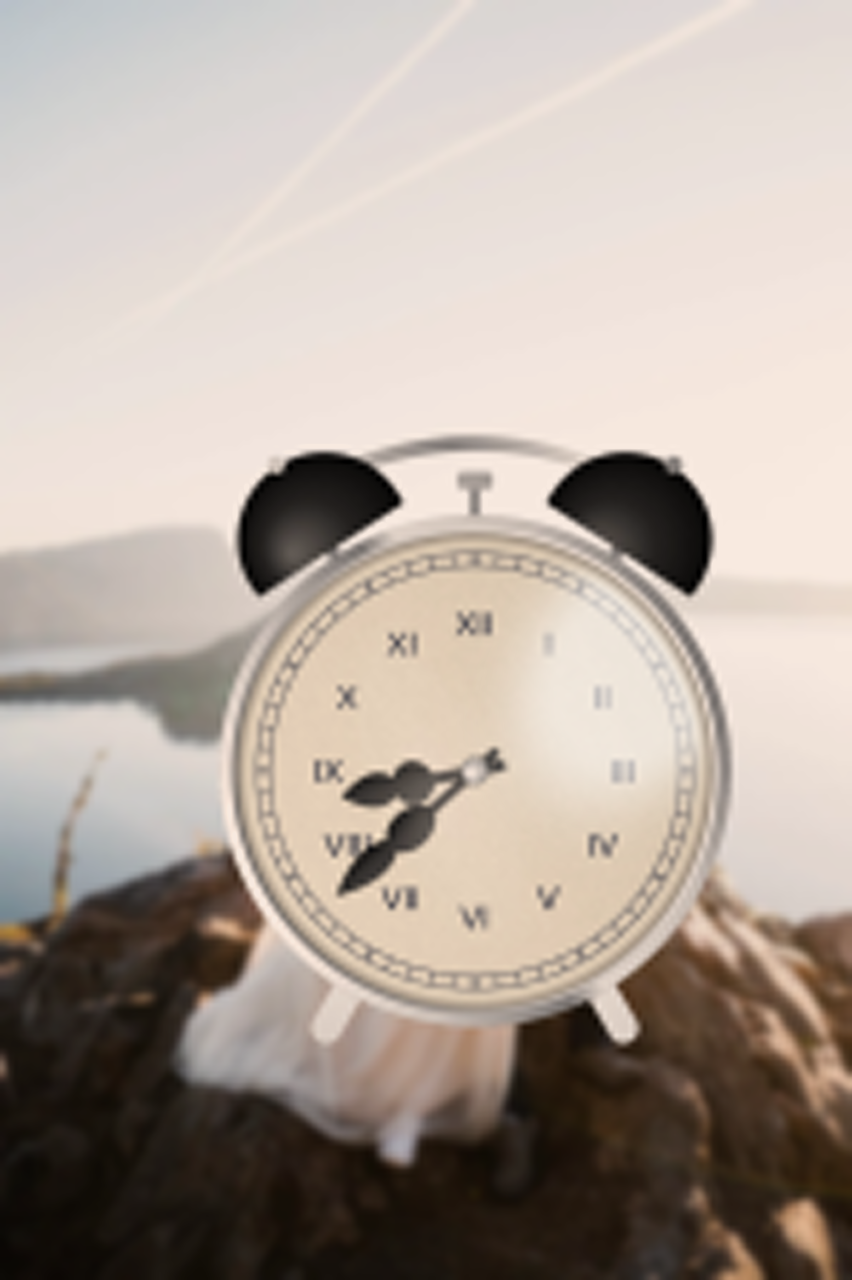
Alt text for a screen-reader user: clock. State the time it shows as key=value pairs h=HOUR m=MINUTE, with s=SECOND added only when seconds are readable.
h=8 m=38
